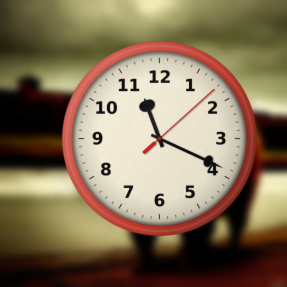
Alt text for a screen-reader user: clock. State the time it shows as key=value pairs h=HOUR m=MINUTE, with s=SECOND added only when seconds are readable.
h=11 m=19 s=8
